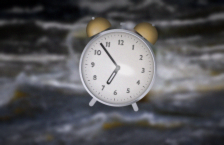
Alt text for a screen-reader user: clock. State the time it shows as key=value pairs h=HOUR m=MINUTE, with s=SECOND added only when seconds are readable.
h=6 m=53
